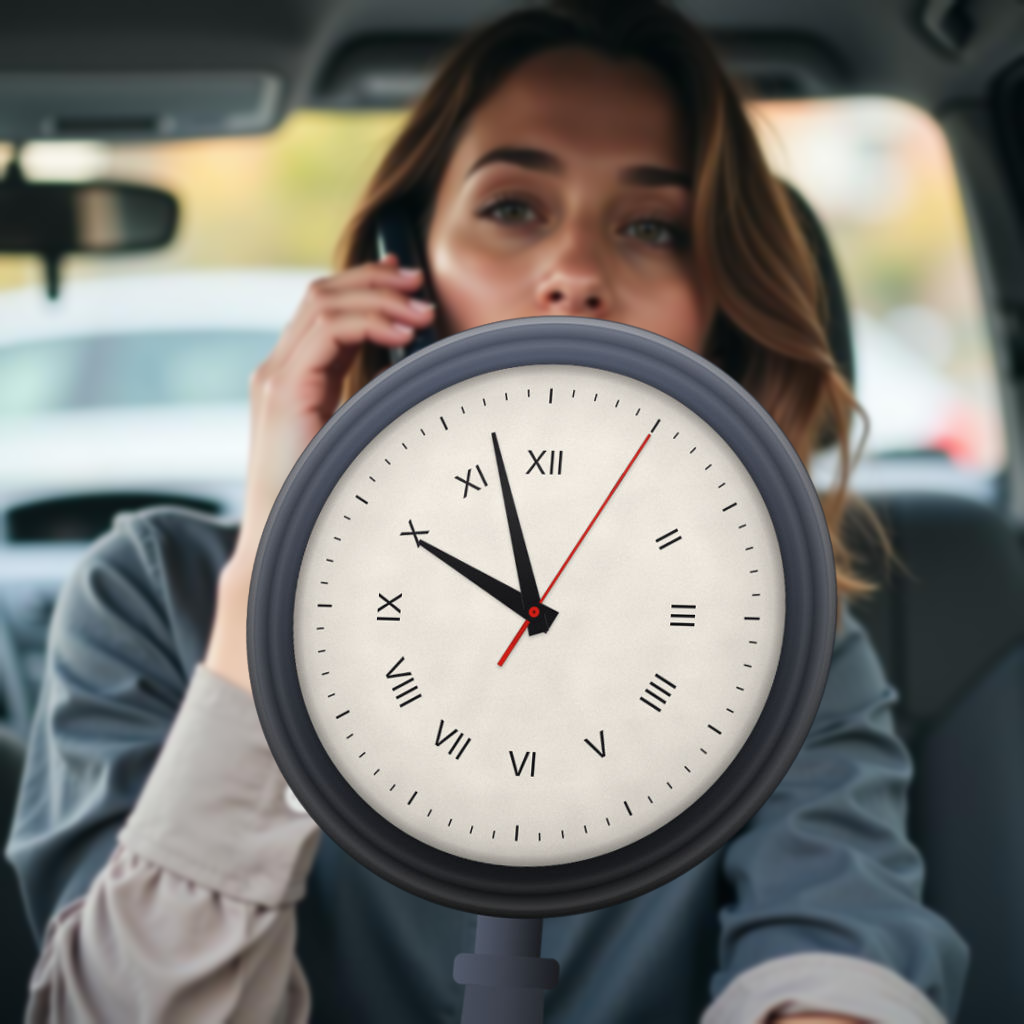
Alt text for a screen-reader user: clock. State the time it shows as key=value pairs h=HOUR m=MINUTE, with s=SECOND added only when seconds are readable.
h=9 m=57 s=5
